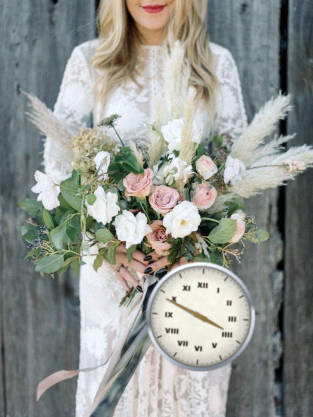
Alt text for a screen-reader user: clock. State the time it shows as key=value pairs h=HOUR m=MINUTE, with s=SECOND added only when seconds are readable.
h=3 m=49
